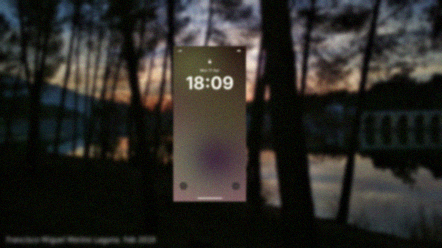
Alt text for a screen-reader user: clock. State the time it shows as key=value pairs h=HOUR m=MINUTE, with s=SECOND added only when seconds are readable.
h=18 m=9
